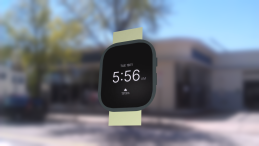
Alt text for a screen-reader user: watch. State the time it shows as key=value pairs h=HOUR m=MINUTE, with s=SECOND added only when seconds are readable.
h=5 m=56
